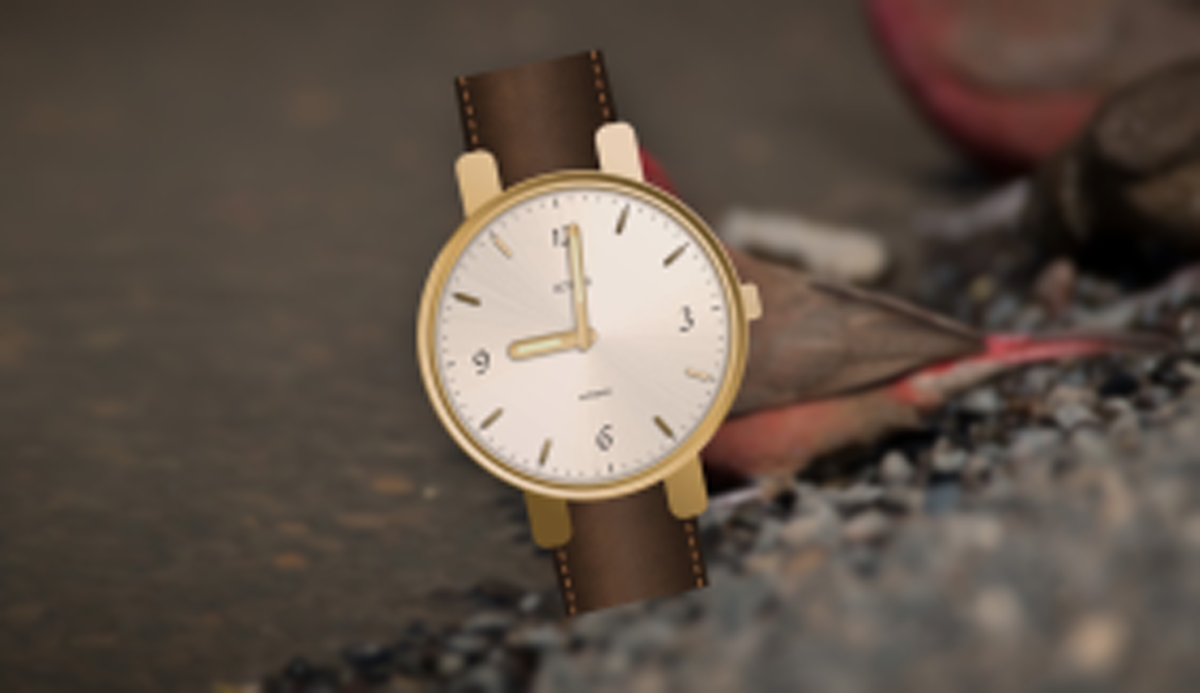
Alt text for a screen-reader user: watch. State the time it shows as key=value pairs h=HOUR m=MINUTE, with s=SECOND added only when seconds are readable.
h=9 m=1
